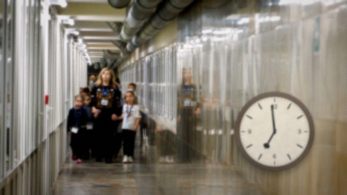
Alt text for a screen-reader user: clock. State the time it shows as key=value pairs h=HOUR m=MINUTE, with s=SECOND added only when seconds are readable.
h=6 m=59
